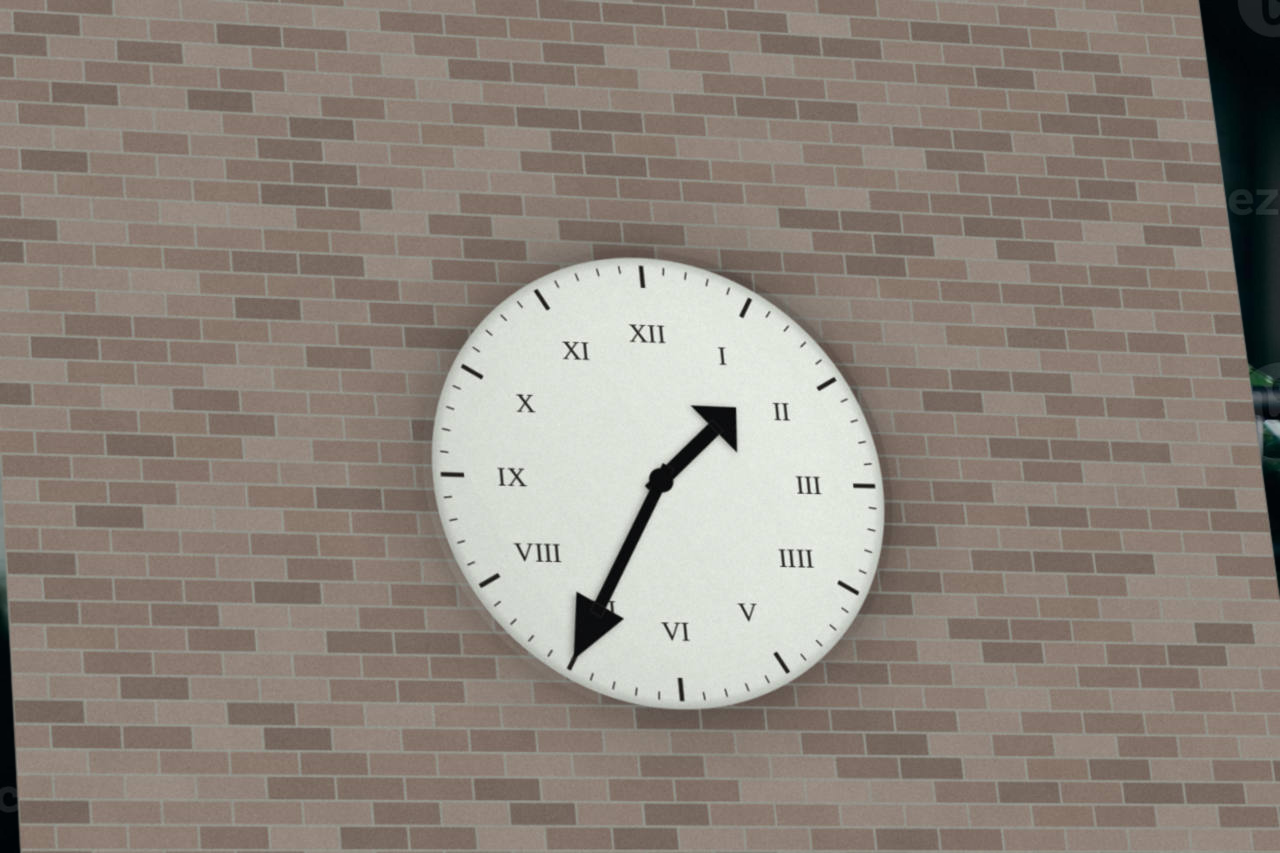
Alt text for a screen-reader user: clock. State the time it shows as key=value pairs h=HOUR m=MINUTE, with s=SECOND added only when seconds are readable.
h=1 m=35
